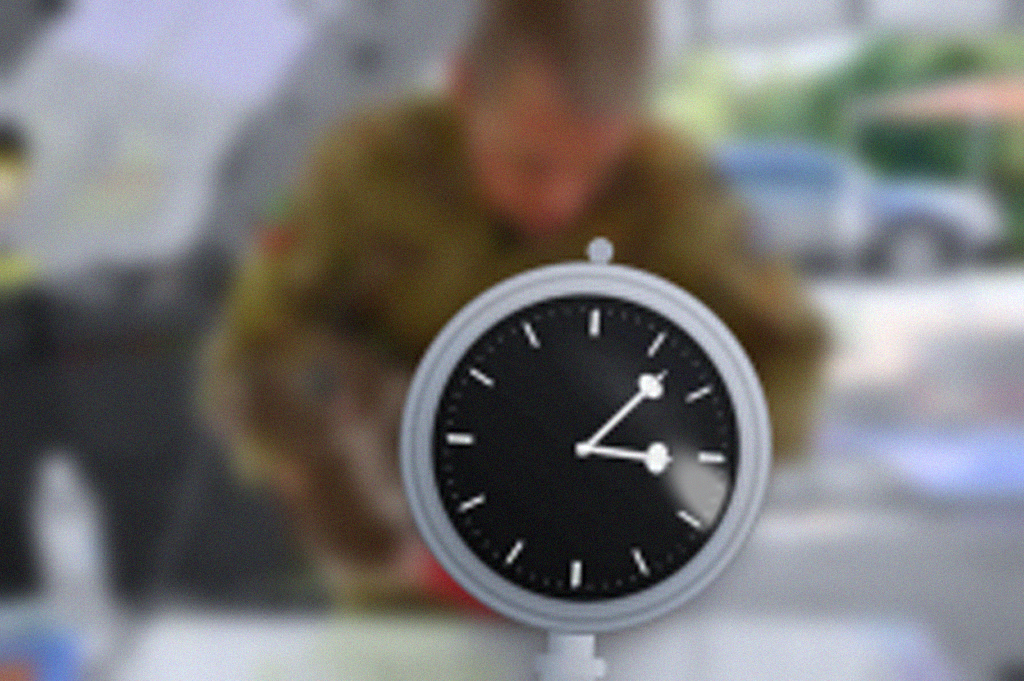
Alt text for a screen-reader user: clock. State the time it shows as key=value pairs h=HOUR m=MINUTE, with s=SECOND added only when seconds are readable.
h=3 m=7
